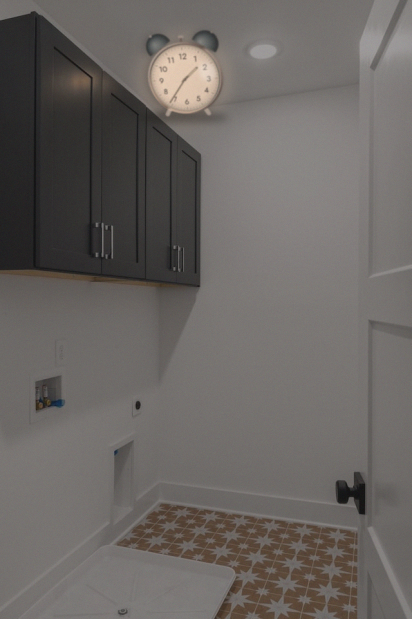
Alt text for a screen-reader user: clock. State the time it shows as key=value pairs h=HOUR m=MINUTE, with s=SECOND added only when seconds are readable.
h=1 m=36
